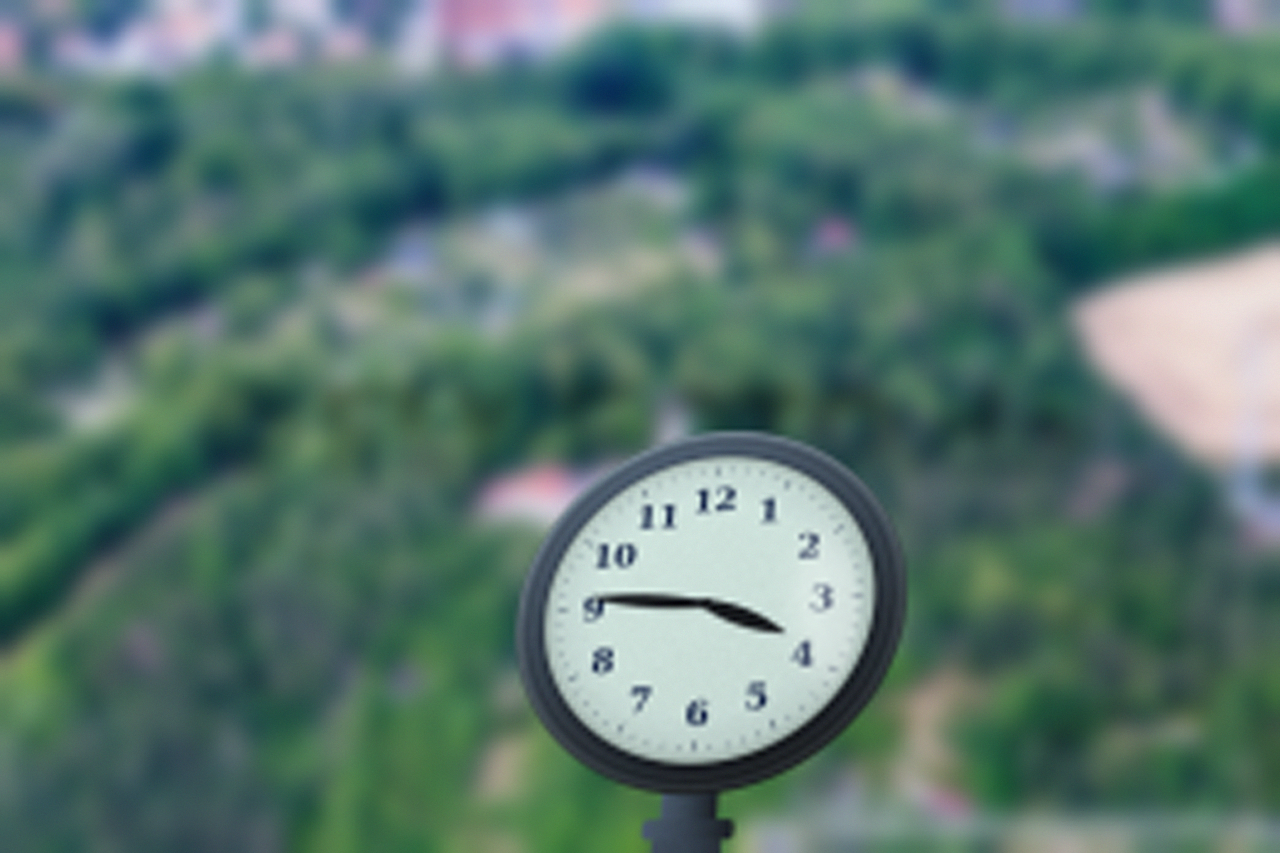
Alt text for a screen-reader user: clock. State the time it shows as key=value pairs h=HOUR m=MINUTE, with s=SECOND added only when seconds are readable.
h=3 m=46
